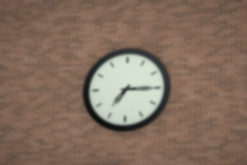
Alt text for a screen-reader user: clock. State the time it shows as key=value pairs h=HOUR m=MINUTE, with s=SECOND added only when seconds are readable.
h=7 m=15
